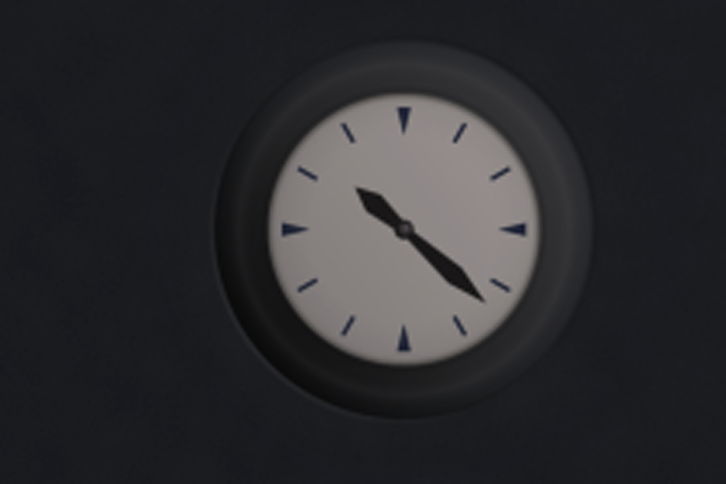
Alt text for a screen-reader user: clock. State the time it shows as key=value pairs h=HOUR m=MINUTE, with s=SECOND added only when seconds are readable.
h=10 m=22
